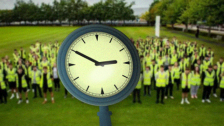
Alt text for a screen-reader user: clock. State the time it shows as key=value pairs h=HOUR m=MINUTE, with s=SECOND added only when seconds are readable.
h=2 m=50
